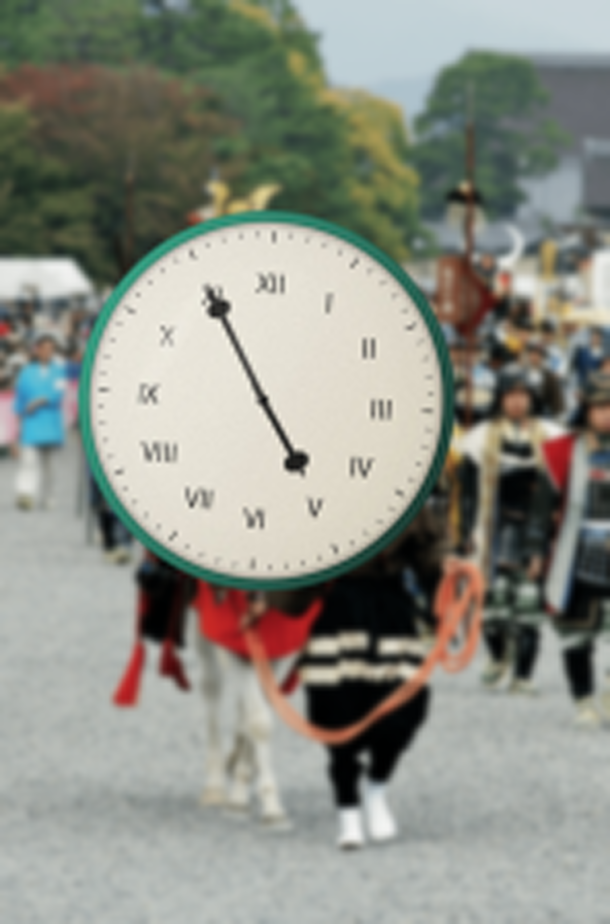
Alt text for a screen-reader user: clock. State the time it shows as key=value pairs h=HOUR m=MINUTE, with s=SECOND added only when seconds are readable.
h=4 m=55
